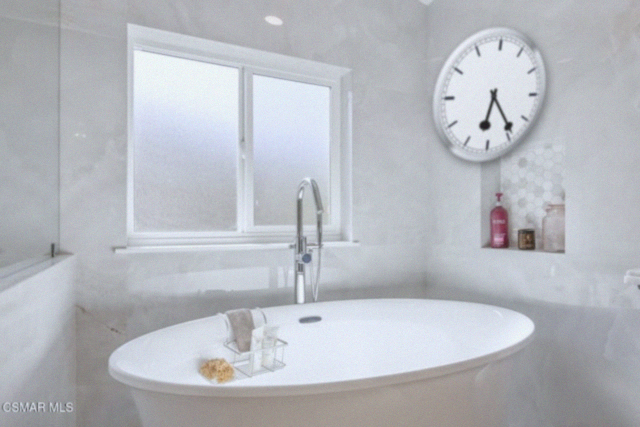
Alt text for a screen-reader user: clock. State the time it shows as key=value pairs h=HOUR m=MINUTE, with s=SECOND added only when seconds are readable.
h=6 m=24
